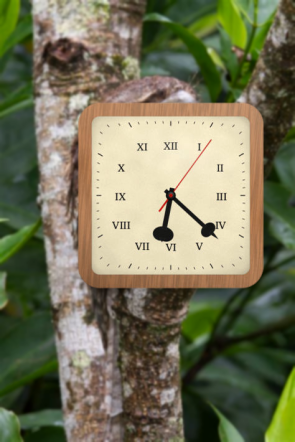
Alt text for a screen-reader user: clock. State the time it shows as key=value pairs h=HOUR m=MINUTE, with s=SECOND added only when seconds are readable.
h=6 m=22 s=6
